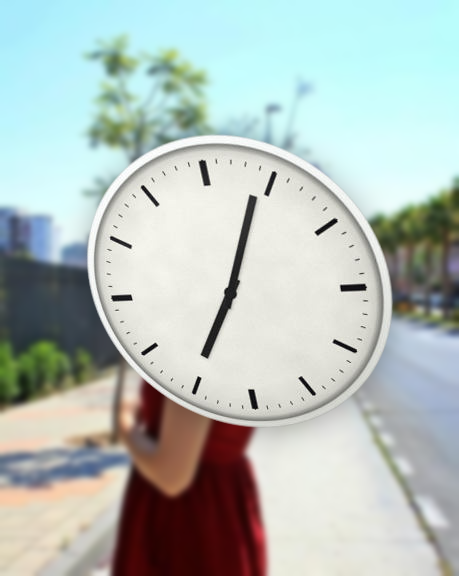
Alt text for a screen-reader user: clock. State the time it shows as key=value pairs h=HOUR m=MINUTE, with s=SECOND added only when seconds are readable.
h=7 m=4
